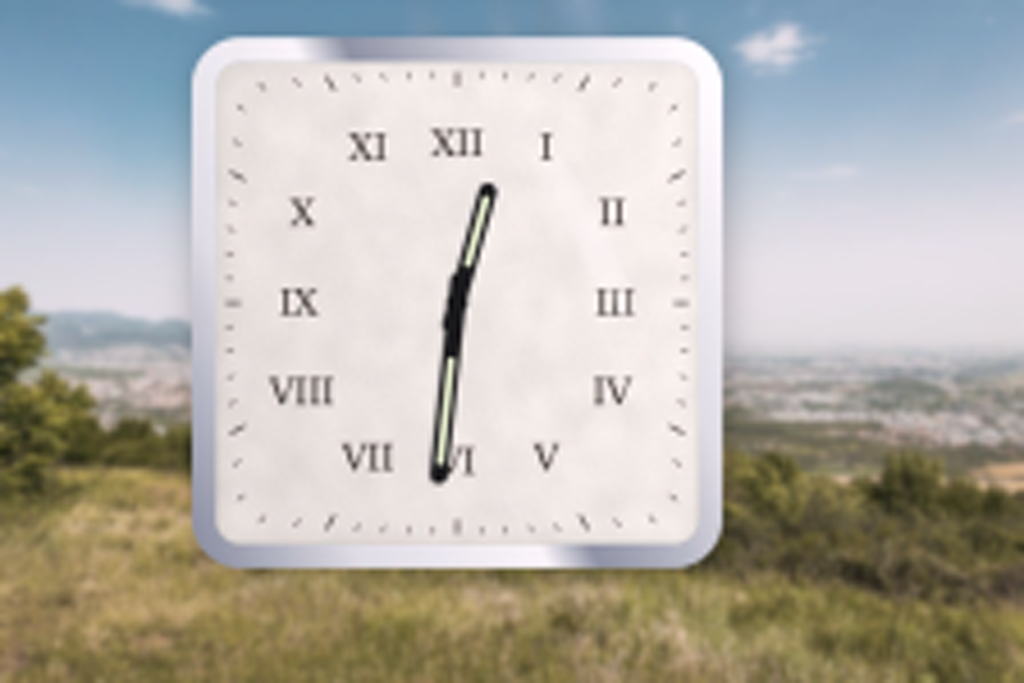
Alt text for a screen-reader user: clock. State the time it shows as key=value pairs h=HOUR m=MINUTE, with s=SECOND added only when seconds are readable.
h=12 m=31
